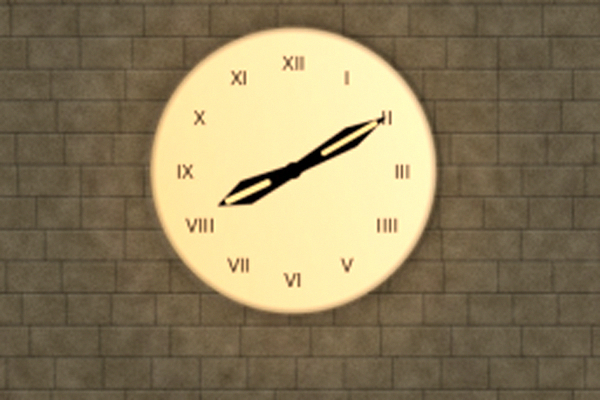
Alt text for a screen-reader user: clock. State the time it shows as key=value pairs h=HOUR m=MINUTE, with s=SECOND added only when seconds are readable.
h=8 m=10
